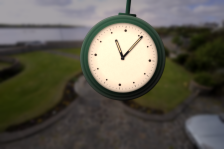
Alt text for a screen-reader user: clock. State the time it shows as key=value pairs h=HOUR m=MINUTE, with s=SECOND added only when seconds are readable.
h=11 m=6
